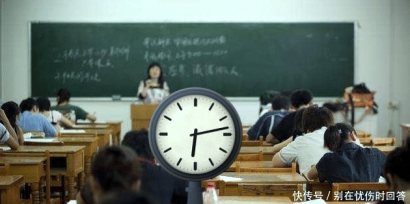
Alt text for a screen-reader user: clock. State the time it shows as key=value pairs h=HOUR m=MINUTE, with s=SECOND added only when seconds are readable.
h=6 m=13
